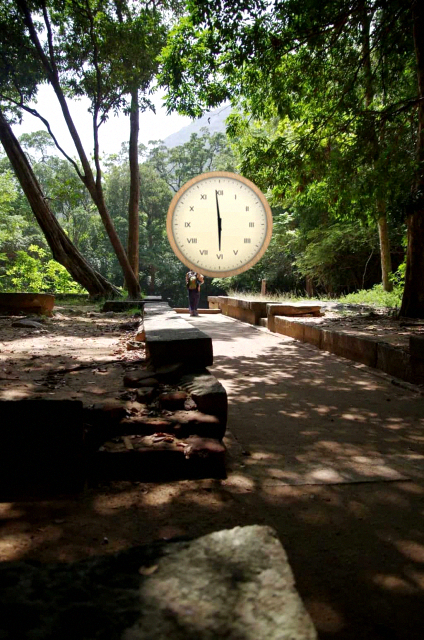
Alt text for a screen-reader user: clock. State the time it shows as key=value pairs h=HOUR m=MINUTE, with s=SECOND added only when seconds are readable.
h=5 m=59
